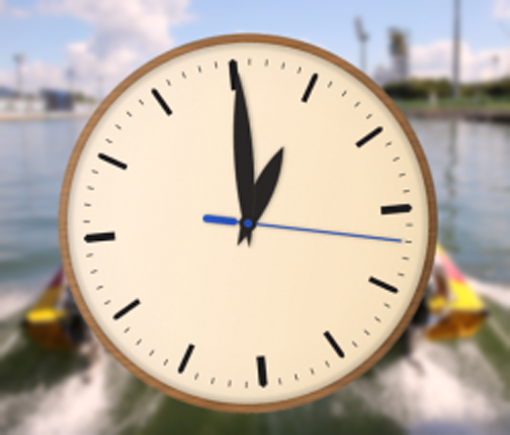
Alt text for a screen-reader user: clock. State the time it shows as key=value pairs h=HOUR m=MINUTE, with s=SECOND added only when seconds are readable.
h=1 m=0 s=17
